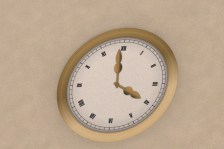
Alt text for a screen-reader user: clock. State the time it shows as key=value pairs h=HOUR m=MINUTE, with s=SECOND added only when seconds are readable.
h=3 m=59
